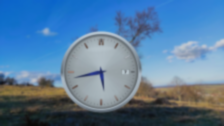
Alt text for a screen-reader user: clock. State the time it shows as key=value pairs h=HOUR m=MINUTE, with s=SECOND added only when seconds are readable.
h=5 m=43
